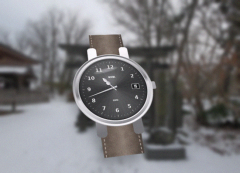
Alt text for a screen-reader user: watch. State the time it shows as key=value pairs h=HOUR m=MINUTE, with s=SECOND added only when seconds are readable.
h=10 m=42
